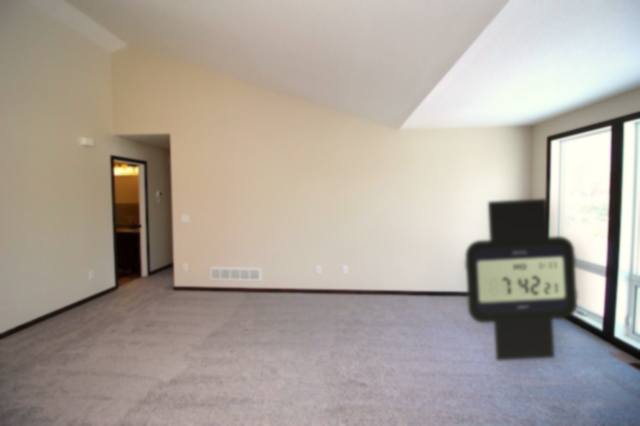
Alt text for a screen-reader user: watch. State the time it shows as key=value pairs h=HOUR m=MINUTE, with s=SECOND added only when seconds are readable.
h=7 m=42
